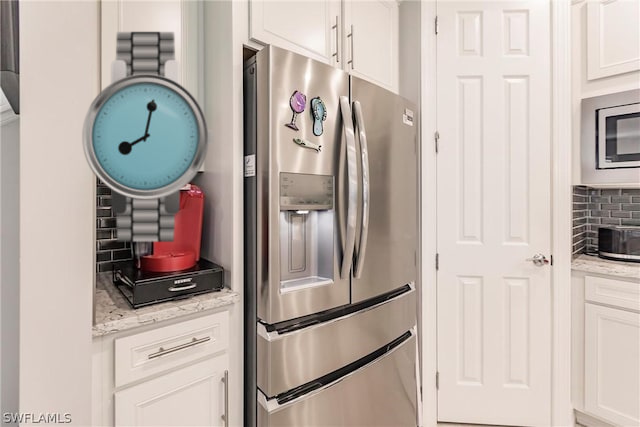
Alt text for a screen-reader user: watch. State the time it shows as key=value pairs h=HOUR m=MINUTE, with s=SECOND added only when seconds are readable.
h=8 m=2
